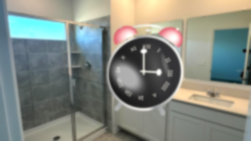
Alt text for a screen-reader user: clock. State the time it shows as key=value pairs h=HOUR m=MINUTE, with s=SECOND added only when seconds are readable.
h=2 m=59
